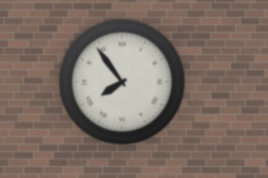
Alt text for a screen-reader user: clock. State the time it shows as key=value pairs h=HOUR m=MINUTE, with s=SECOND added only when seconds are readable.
h=7 m=54
